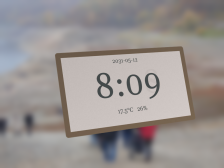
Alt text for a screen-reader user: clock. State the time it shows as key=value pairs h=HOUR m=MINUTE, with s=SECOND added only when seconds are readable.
h=8 m=9
